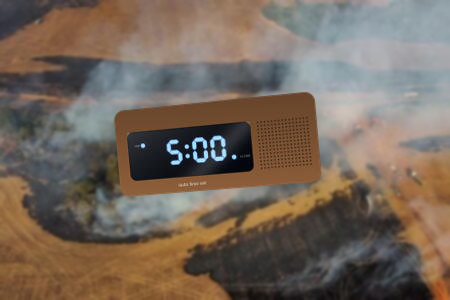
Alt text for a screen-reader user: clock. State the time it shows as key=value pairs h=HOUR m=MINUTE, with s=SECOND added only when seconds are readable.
h=5 m=0
